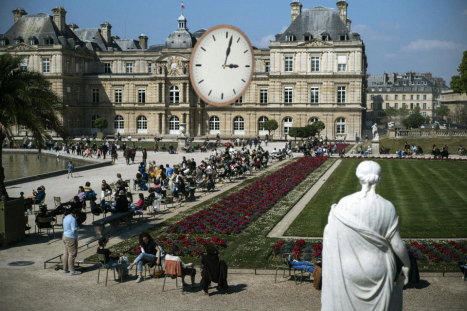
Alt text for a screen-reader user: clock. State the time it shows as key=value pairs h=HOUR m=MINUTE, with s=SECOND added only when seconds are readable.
h=3 m=2
